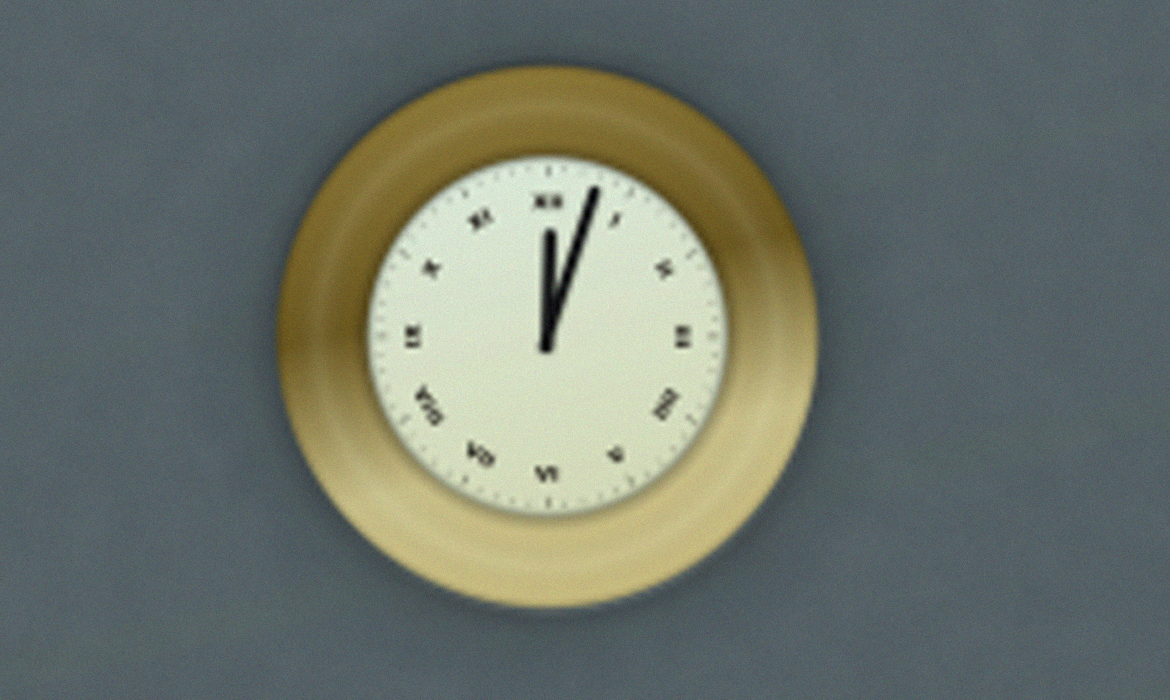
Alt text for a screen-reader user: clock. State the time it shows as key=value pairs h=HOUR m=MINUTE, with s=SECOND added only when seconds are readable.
h=12 m=3
